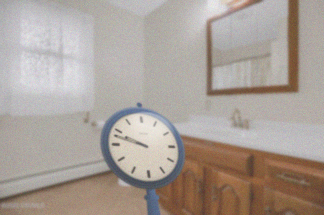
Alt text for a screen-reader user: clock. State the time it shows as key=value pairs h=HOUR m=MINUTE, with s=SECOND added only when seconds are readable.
h=9 m=48
